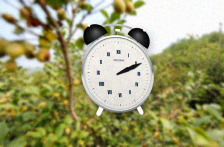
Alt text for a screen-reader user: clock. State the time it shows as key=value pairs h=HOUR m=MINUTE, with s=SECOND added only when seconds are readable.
h=2 m=11
